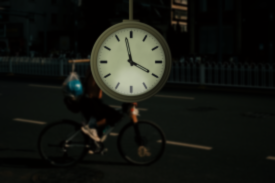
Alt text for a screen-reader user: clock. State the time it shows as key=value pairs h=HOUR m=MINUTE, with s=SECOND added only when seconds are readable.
h=3 m=58
